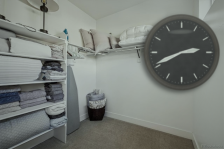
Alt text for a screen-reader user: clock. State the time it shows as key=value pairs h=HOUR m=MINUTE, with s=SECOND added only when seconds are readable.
h=2 m=41
